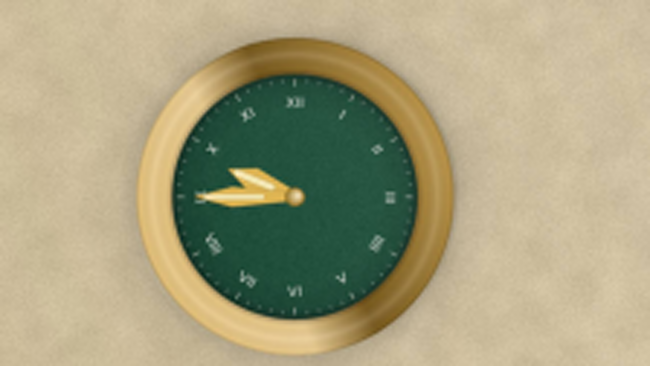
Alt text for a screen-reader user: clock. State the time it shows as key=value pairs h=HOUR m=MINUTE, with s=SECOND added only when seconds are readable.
h=9 m=45
